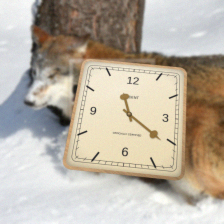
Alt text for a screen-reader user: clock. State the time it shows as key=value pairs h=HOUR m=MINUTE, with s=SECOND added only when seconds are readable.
h=11 m=21
